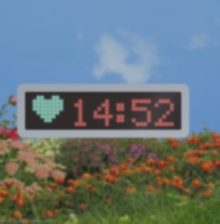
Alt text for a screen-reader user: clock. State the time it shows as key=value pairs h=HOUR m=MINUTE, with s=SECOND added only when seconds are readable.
h=14 m=52
